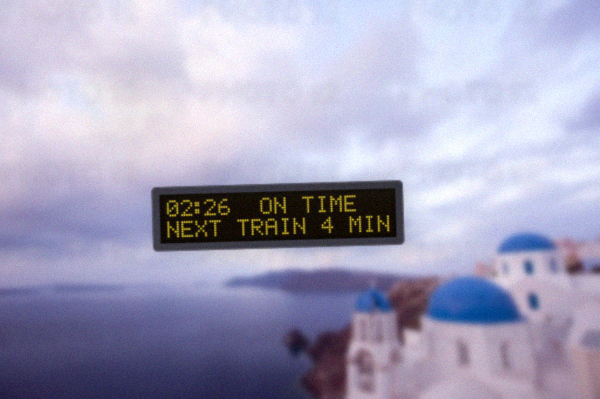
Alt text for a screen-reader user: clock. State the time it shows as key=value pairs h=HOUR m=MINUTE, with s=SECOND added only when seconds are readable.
h=2 m=26
